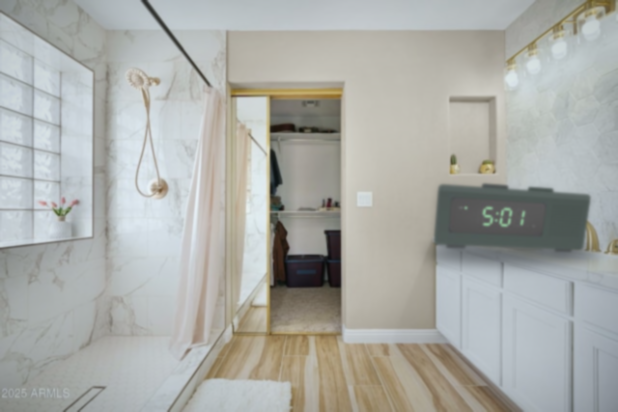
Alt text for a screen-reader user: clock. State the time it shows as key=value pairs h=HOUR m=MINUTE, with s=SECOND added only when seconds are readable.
h=5 m=1
